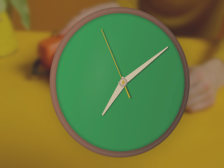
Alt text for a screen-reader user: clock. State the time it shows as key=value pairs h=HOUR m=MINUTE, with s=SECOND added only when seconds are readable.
h=7 m=8 s=56
